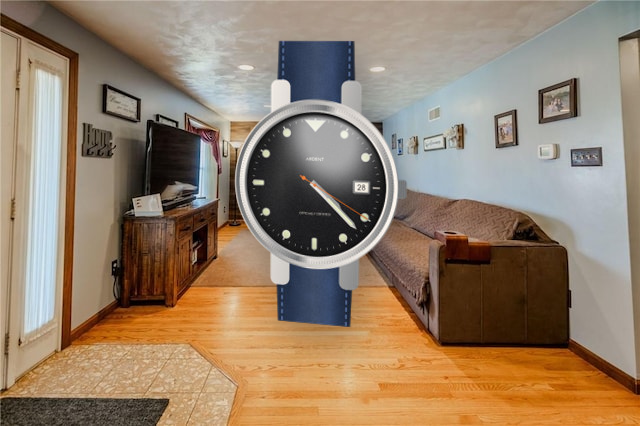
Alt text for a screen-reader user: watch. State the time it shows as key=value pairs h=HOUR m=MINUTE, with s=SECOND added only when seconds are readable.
h=4 m=22 s=20
